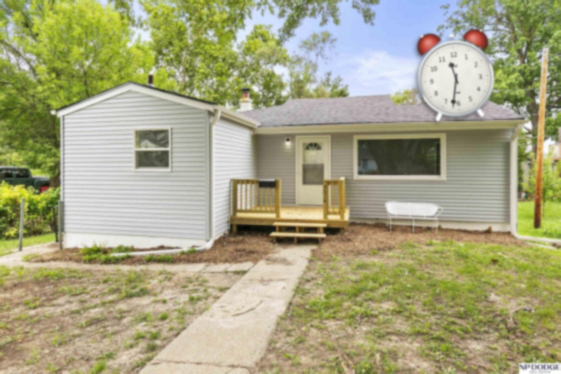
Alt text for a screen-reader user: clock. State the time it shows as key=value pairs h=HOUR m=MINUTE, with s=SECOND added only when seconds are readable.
h=11 m=32
